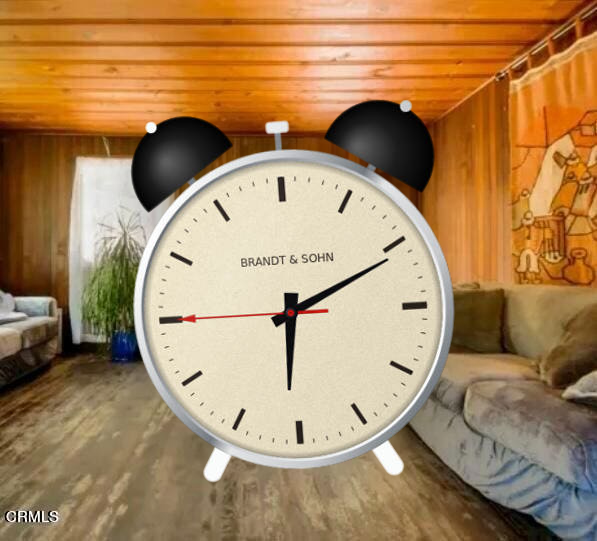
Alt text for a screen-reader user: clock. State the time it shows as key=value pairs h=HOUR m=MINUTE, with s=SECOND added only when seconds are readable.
h=6 m=10 s=45
